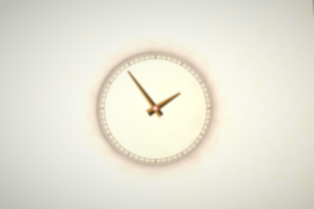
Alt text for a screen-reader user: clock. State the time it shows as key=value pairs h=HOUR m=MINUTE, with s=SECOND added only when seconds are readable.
h=1 m=54
